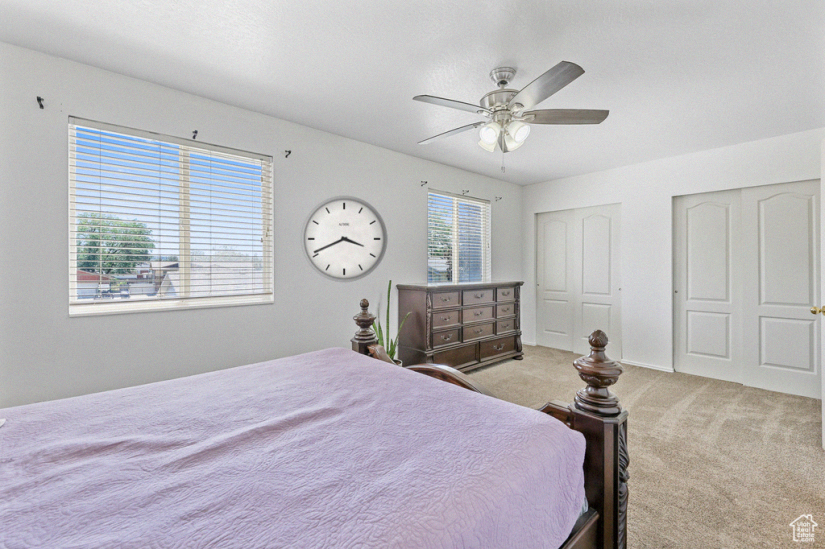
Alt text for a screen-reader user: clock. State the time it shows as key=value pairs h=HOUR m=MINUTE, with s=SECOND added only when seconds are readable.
h=3 m=41
